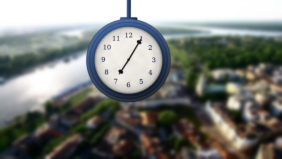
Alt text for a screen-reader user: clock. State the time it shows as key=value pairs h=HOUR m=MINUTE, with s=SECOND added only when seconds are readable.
h=7 m=5
